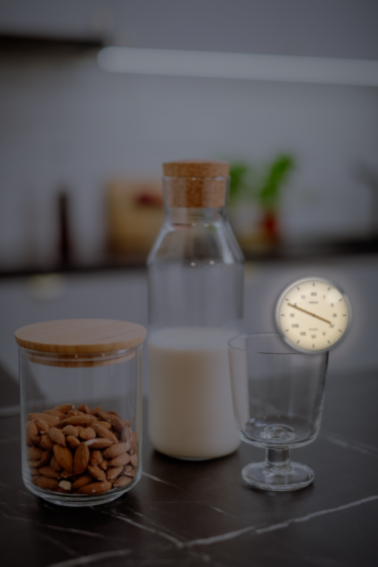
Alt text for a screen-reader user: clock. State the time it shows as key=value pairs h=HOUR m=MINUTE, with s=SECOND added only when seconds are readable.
h=3 m=49
